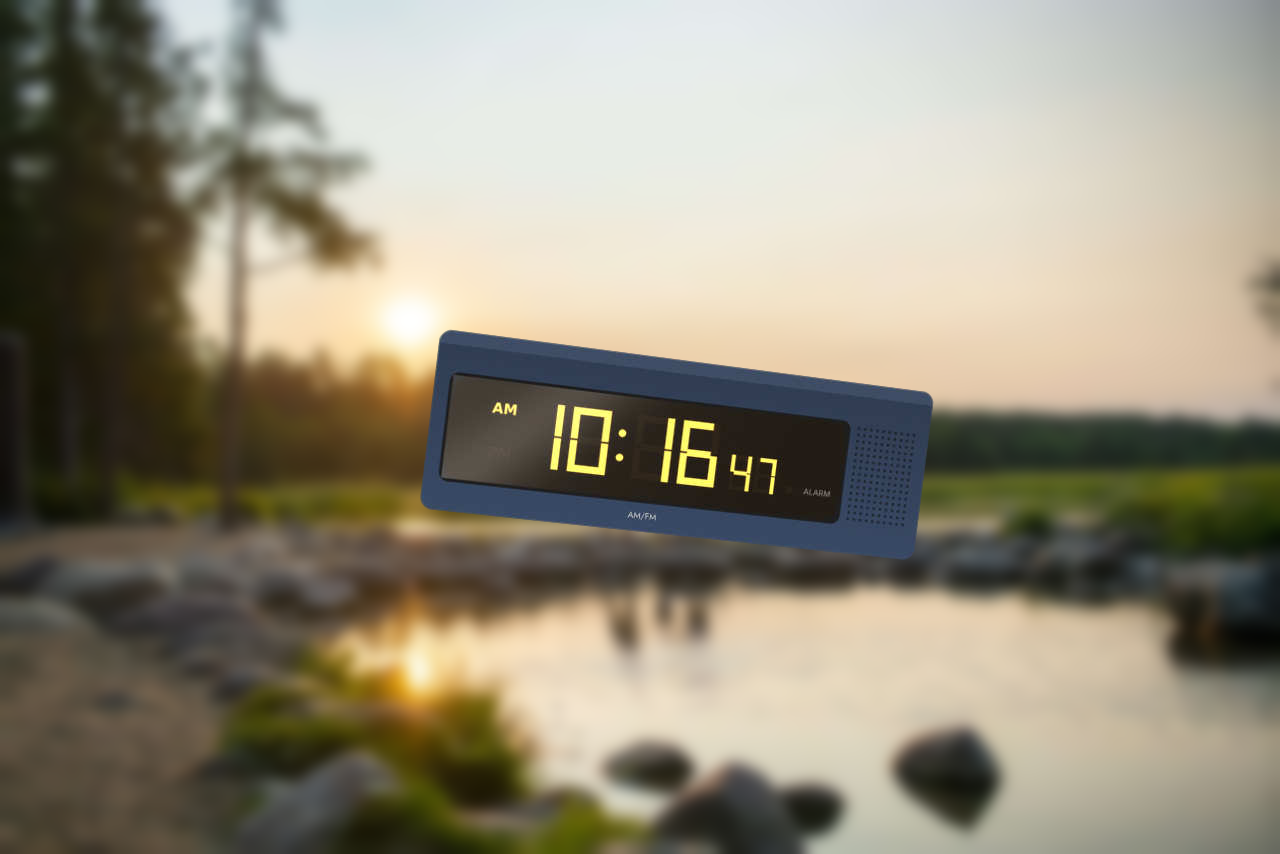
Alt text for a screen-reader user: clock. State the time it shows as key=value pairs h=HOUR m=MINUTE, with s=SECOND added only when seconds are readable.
h=10 m=16 s=47
